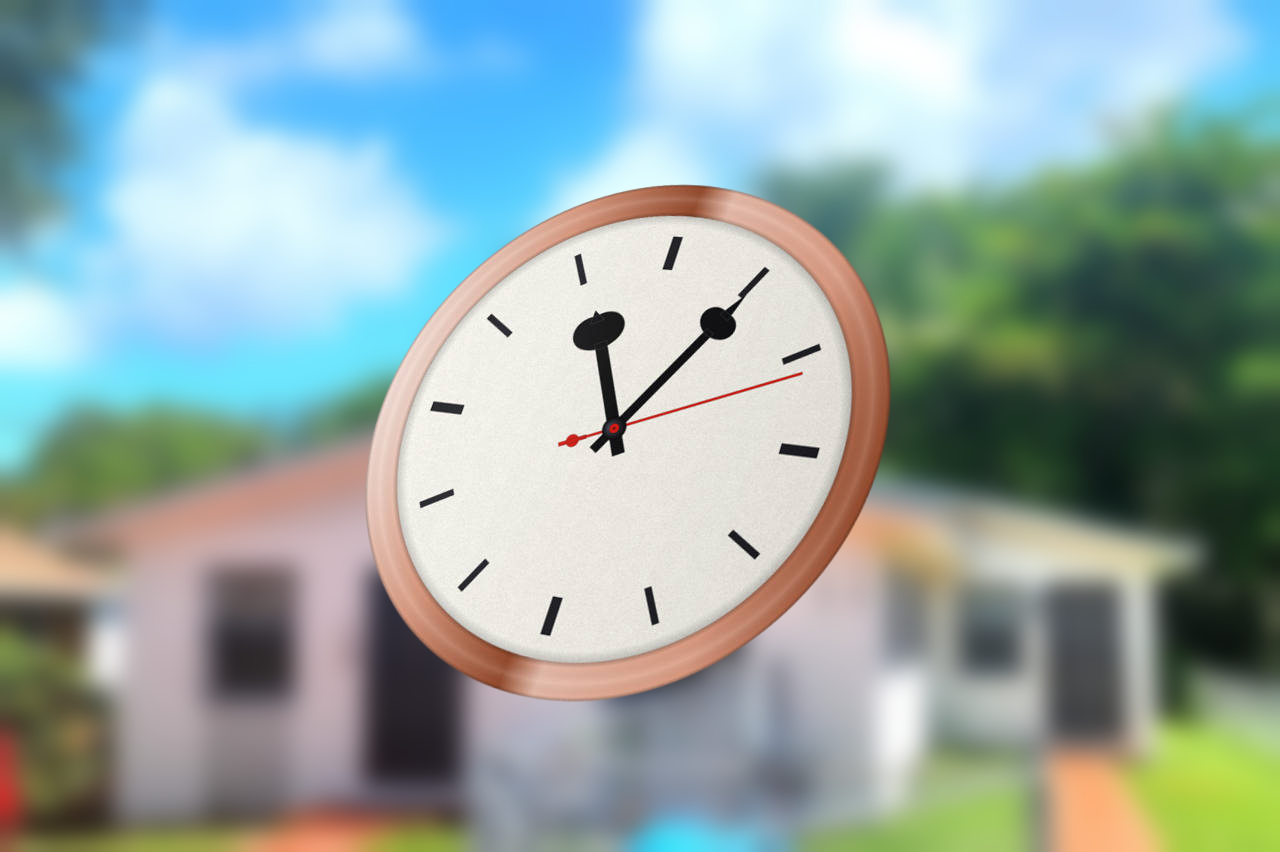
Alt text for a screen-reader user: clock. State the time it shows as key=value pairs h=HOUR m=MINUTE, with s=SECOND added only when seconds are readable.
h=11 m=5 s=11
